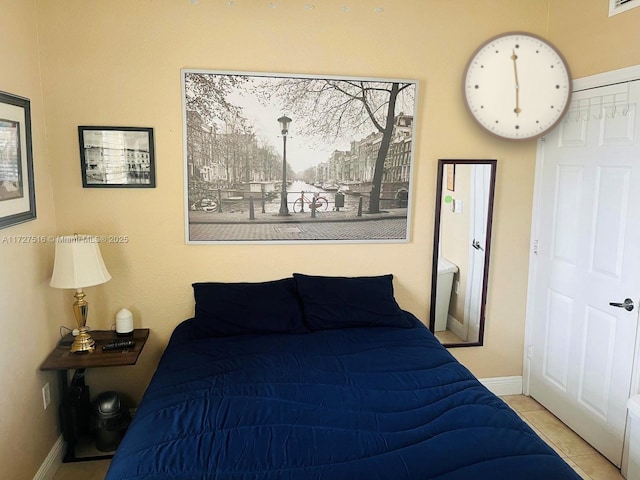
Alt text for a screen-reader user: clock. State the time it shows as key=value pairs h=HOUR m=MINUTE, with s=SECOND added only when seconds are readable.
h=5 m=59
